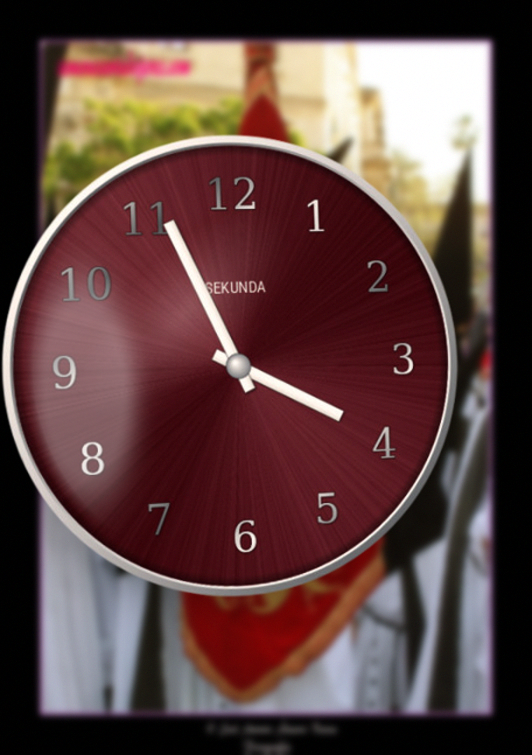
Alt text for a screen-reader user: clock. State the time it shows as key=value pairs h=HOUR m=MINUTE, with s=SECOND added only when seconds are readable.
h=3 m=56
